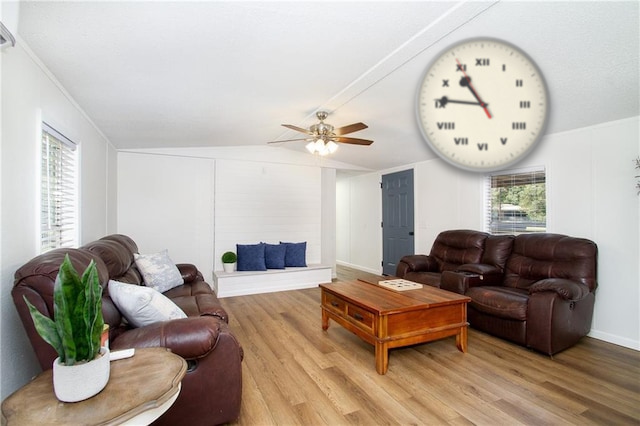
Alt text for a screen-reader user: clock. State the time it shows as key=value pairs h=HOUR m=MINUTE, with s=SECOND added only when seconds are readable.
h=10 m=45 s=55
